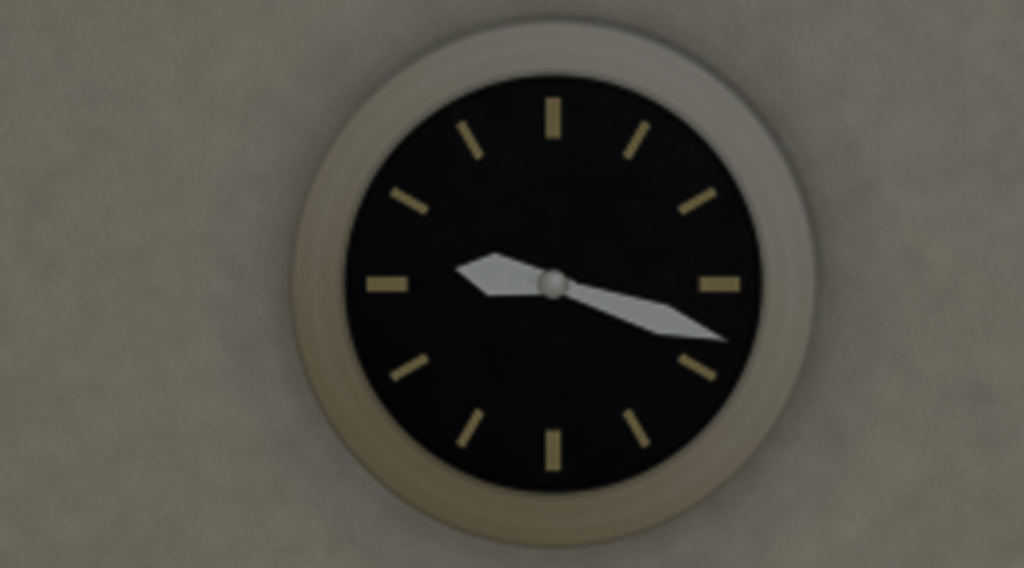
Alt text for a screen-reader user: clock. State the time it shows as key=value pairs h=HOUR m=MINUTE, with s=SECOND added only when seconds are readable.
h=9 m=18
